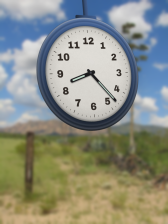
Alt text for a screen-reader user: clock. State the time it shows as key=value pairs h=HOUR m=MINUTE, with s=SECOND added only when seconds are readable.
h=8 m=23
